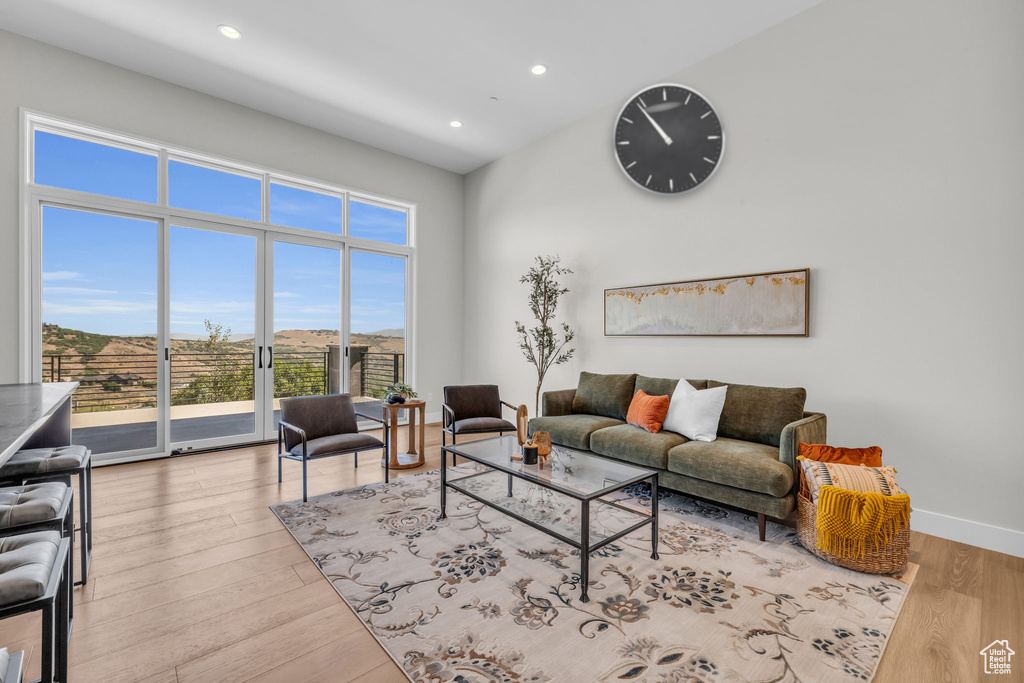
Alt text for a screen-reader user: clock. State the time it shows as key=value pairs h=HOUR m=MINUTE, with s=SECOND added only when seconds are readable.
h=10 m=54
